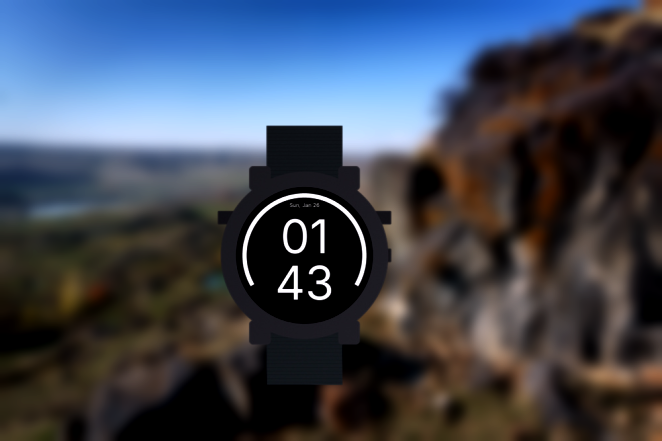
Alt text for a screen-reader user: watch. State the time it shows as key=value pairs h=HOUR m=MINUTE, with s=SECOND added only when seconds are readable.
h=1 m=43
